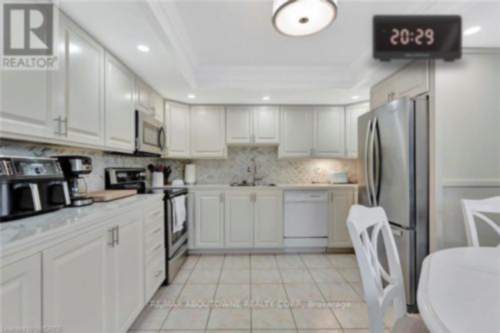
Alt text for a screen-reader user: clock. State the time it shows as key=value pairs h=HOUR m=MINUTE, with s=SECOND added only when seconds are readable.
h=20 m=29
